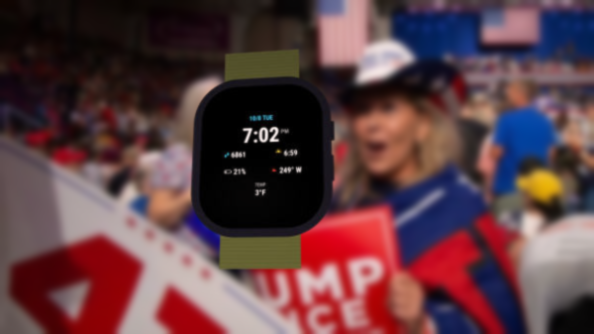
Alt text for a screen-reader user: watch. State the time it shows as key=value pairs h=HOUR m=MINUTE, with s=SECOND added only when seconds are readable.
h=7 m=2
